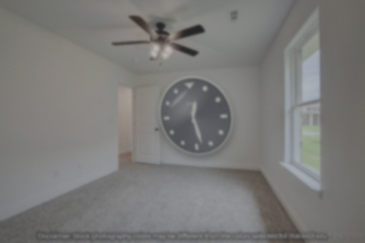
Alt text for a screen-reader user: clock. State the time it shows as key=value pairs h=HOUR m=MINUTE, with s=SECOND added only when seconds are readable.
h=12 m=28
